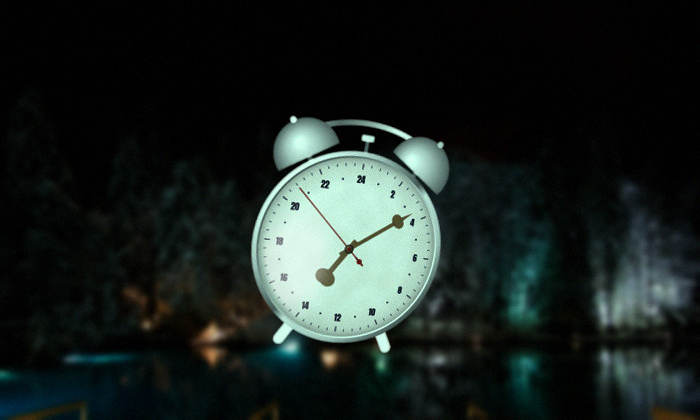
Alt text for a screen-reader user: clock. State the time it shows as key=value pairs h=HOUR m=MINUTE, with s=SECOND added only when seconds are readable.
h=14 m=8 s=52
